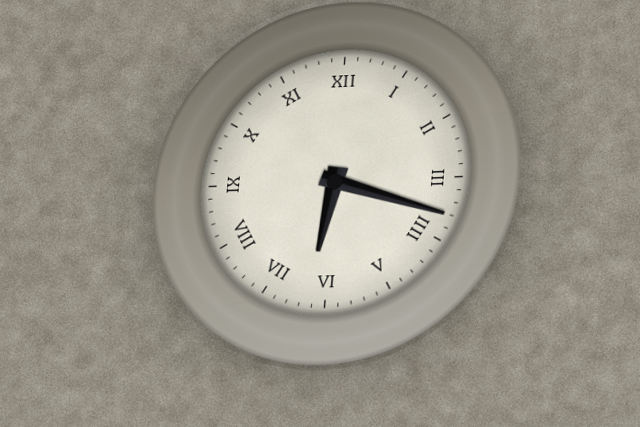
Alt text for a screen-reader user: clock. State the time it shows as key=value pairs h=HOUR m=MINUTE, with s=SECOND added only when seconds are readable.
h=6 m=18
